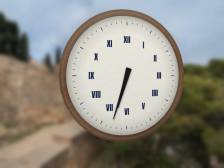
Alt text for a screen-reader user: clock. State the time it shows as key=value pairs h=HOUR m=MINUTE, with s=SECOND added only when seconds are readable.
h=6 m=33
